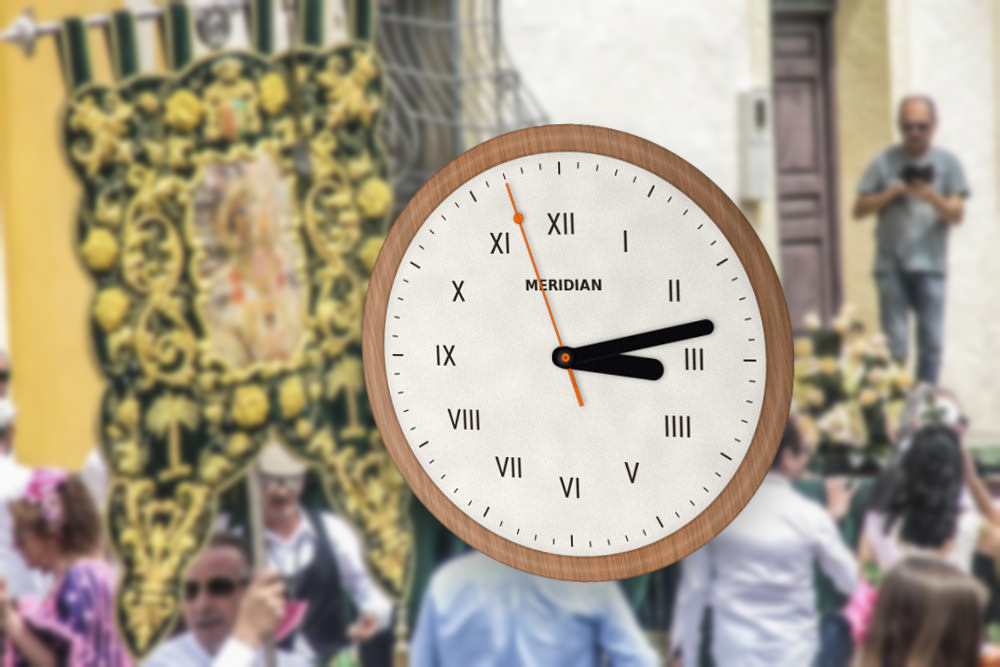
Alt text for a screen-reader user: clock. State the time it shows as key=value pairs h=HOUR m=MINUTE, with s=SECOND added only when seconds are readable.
h=3 m=12 s=57
